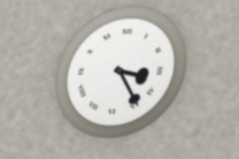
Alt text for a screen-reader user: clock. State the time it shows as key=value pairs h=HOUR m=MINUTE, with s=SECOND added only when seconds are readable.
h=3 m=24
